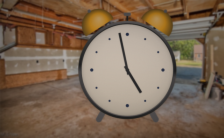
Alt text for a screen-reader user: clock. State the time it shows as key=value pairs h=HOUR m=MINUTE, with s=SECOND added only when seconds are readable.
h=4 m=58
